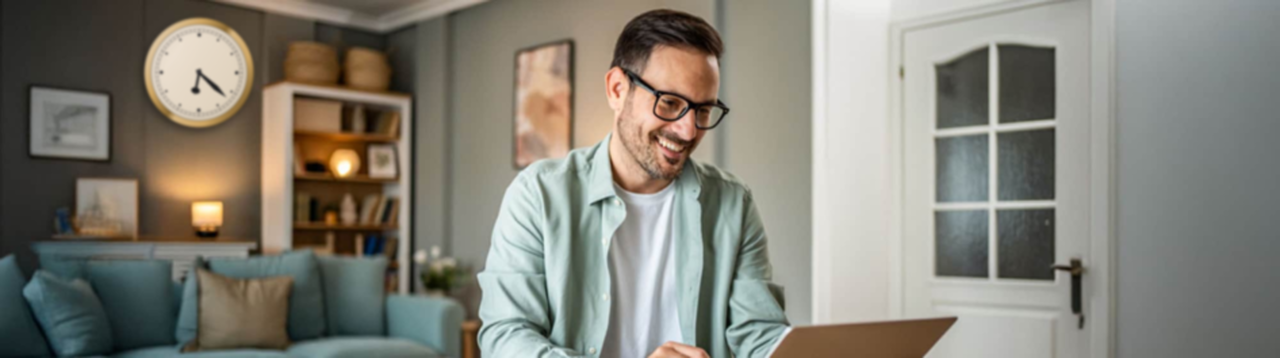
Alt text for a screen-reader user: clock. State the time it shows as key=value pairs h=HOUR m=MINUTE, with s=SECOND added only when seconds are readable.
h=6 m=22
